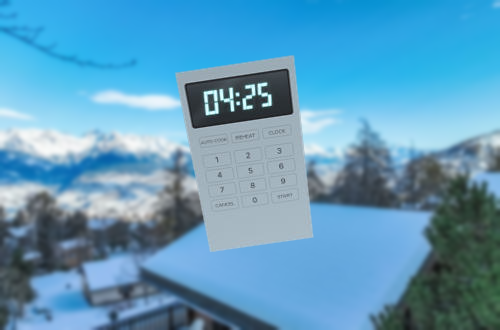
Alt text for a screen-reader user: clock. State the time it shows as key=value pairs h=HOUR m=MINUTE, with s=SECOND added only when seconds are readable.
h=4 m=25
